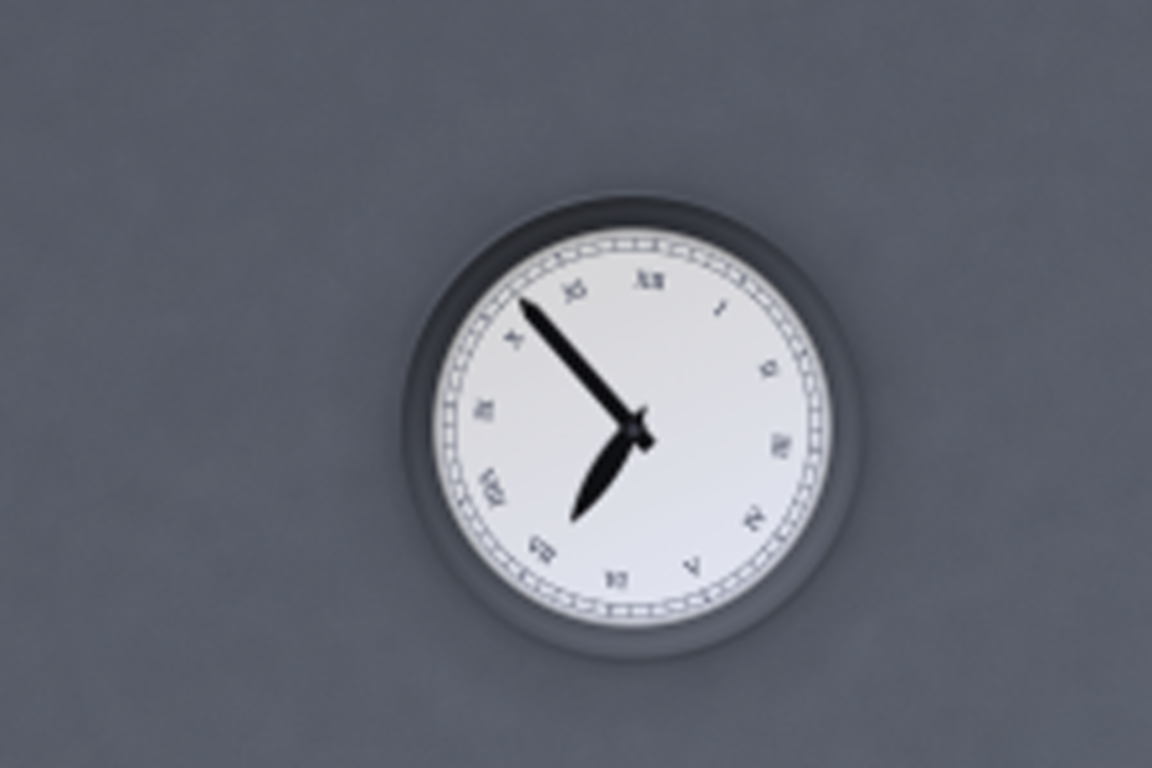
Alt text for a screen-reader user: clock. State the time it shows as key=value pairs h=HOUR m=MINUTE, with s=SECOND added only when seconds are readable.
h=6 m=52
